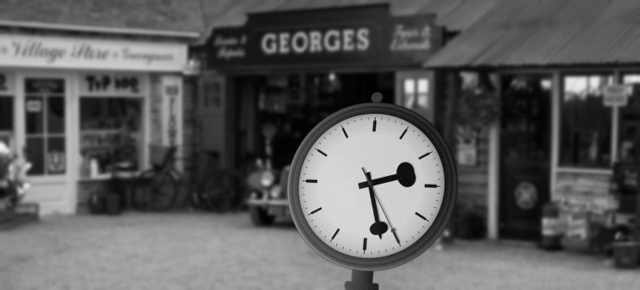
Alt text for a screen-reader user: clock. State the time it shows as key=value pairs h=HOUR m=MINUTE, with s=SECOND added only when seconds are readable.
h=2 m=27 s=25
